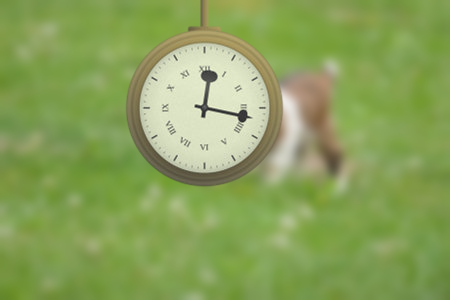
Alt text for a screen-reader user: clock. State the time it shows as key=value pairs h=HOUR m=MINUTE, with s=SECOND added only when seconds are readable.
h=12 m=17
